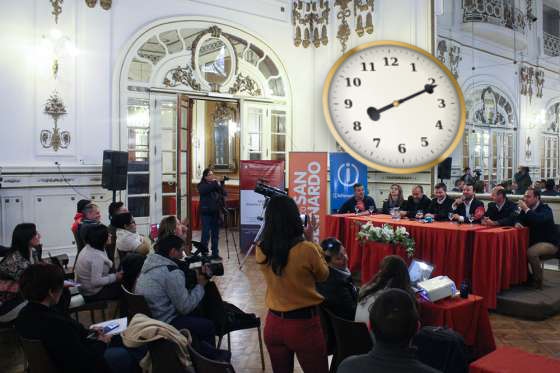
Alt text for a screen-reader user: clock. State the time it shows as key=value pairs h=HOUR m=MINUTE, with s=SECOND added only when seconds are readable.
h=8 m=11
